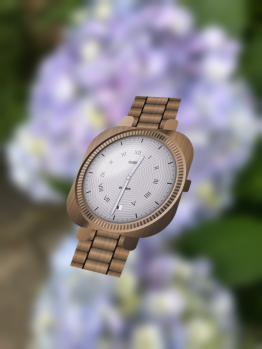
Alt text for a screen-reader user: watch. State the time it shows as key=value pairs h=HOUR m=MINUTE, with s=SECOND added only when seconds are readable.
h=12 m=31
